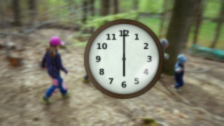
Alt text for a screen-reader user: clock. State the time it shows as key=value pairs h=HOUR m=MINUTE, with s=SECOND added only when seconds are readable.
h=6 m=0
